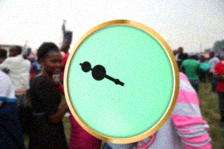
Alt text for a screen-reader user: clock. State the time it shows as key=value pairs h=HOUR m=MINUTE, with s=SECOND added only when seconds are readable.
h=9 m=49
